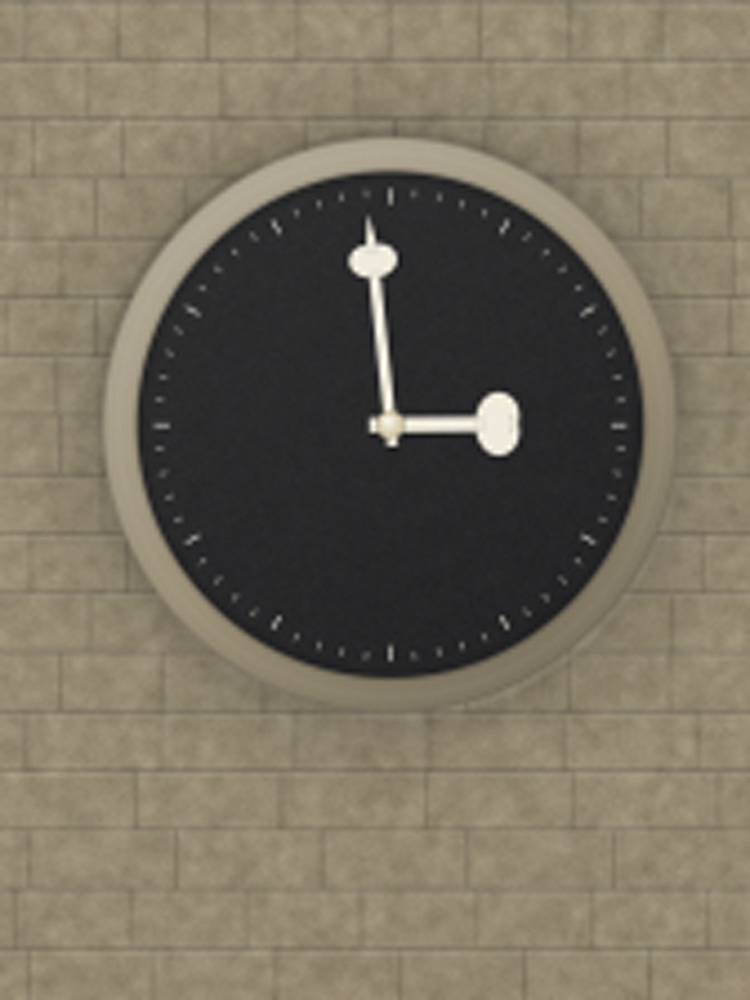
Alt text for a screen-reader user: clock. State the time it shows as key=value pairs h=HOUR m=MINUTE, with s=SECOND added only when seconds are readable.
h=2 m=59
